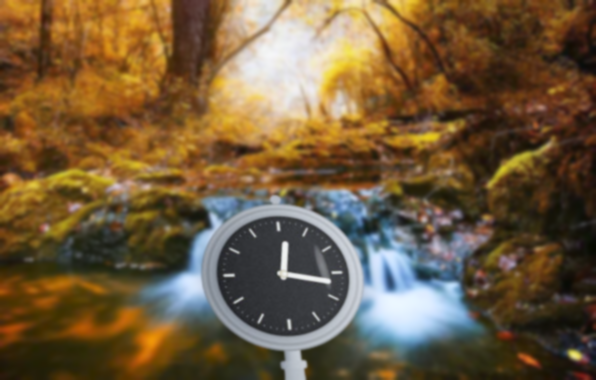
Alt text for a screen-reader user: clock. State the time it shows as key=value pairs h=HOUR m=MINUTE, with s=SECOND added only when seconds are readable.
h=12 m=17
